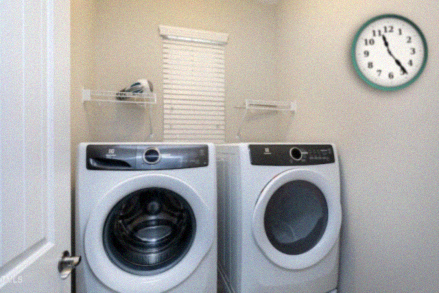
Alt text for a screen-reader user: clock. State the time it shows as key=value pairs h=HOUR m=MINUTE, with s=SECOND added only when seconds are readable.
h=11 m=24
